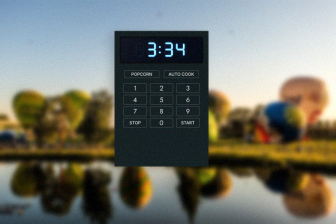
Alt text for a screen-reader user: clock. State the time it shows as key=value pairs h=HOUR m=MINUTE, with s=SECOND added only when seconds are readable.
h=3 m=34
